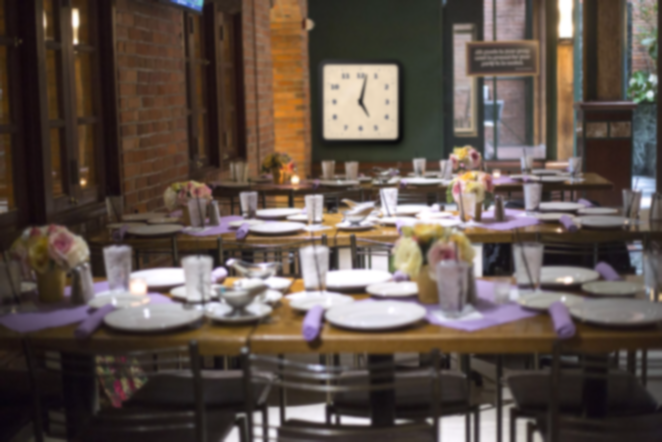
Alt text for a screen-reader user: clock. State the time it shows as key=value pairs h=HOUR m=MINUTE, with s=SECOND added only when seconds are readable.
h=5 m=2
